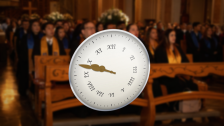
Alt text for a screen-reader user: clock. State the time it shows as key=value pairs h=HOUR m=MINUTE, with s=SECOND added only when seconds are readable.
h=9 m=48
